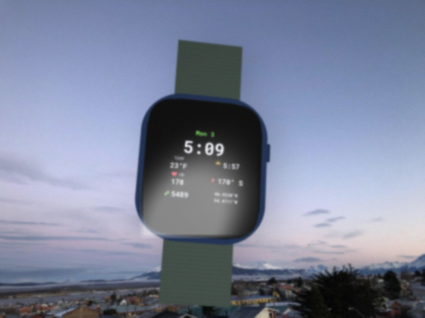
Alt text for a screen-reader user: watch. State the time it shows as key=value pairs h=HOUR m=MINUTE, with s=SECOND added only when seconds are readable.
h=5 m=9
